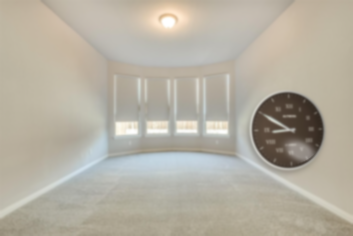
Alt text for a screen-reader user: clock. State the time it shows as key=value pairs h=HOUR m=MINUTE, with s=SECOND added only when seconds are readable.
h=8 m=50
